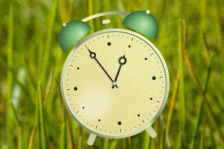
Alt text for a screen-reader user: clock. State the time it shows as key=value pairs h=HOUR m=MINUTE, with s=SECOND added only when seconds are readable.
h=12 m=55
